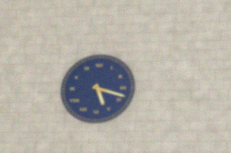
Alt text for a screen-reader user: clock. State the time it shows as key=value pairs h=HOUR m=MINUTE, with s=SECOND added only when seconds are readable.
h=5 m=18
